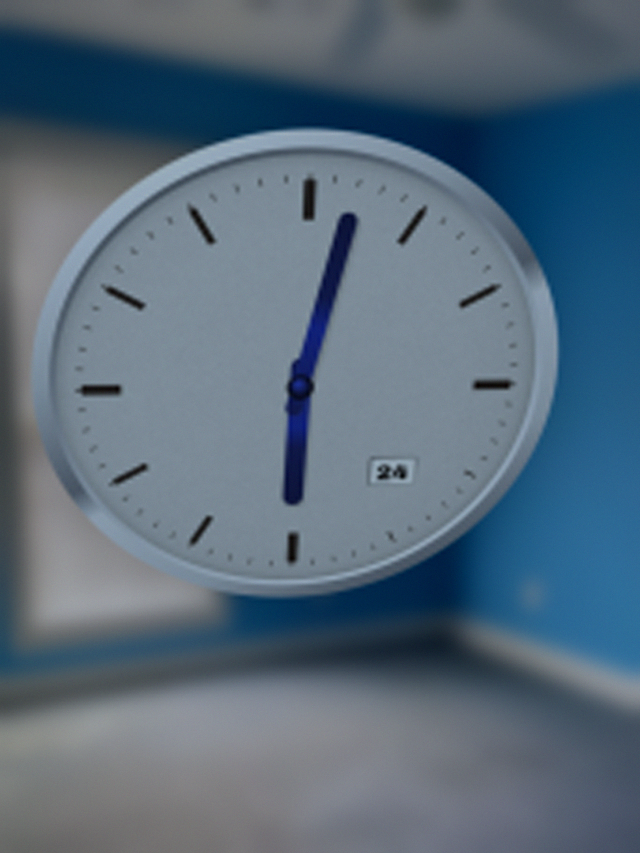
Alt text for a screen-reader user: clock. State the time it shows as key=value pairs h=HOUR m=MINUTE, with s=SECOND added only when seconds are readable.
h=6 m=2
